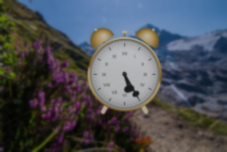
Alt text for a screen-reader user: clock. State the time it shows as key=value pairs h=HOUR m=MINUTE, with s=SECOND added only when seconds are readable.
h=5 m=25
